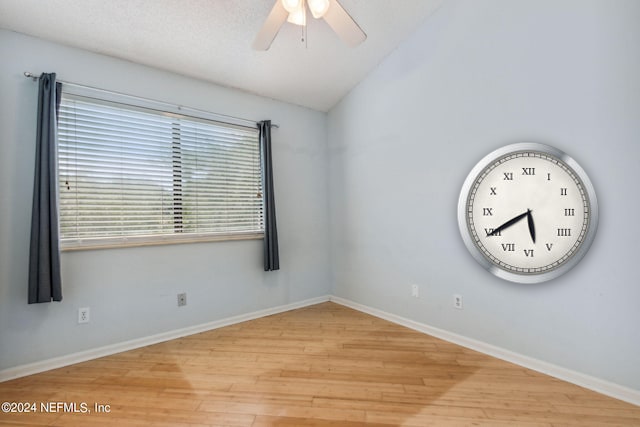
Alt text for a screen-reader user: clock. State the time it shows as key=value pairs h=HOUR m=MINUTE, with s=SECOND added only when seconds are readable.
h=5 m=40
